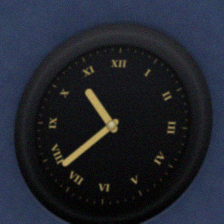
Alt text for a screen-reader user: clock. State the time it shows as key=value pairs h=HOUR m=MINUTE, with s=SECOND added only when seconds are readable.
h=10 m=38
